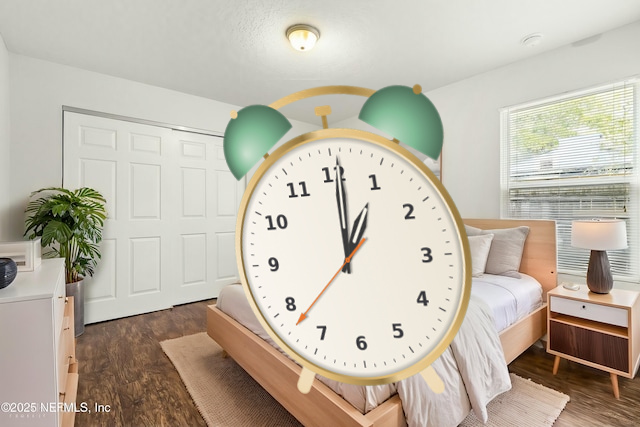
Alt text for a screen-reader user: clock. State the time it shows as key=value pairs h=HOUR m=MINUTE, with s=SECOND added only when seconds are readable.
h=1 m=0 s=38
